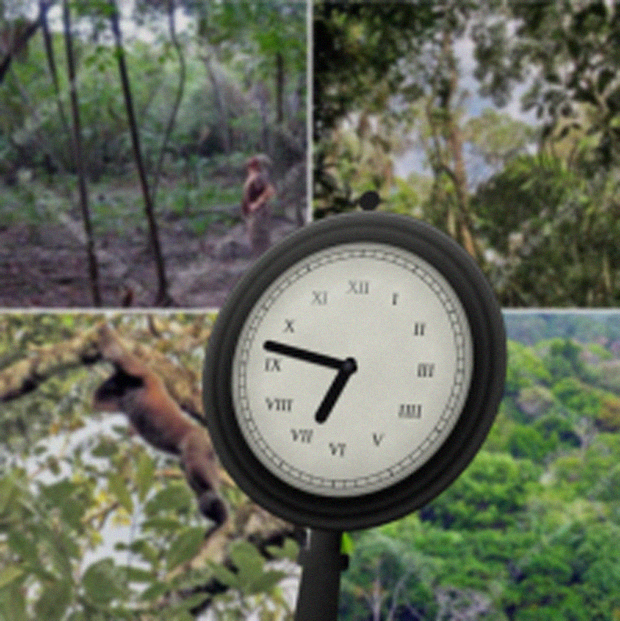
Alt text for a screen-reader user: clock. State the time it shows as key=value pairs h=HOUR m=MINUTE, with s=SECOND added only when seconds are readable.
h=6 m=47
